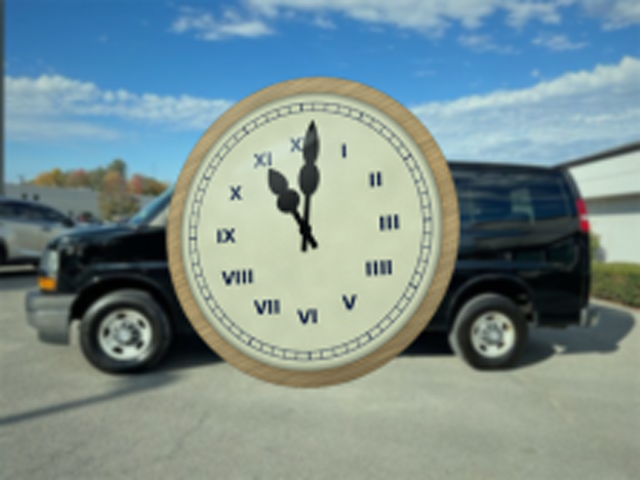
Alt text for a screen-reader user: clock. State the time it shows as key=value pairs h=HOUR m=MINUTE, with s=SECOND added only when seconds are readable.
h=11 m=1
